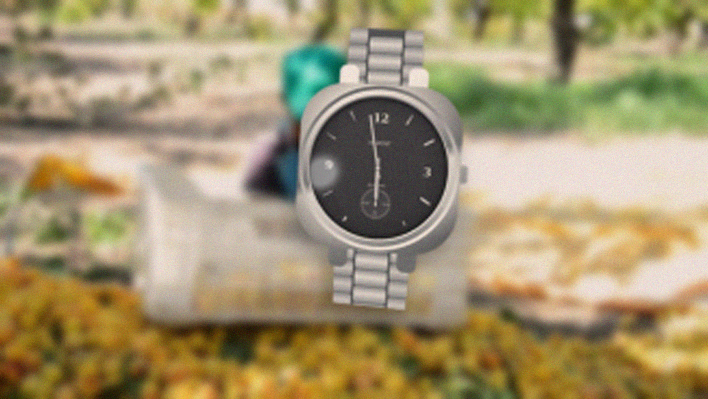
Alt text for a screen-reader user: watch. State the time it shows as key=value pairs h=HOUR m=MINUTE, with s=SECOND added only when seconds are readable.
h=5 m=58
